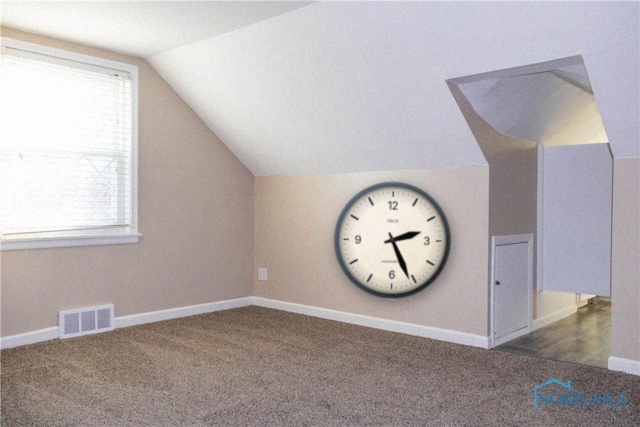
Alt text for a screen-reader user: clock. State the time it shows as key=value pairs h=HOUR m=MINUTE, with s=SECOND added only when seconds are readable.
h=2 m=26
